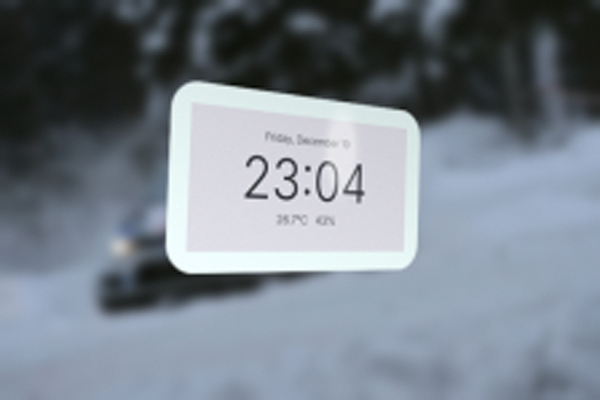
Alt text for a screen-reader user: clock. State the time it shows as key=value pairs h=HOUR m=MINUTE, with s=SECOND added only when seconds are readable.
h=23 m=4
